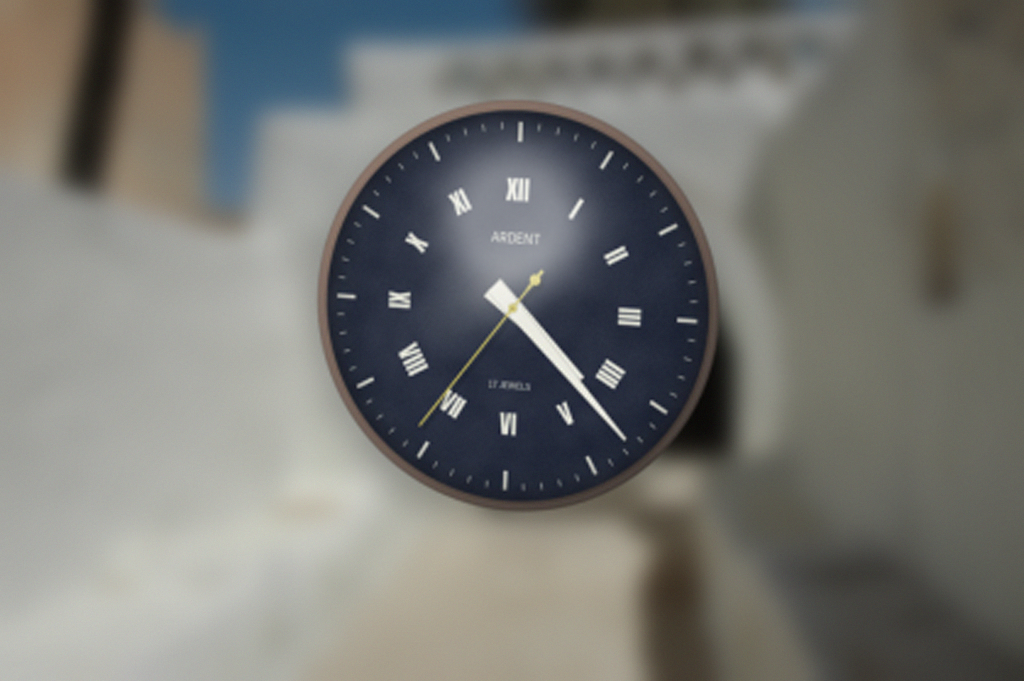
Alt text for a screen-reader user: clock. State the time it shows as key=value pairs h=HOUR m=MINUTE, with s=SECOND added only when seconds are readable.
h=4 m=22 s=36
